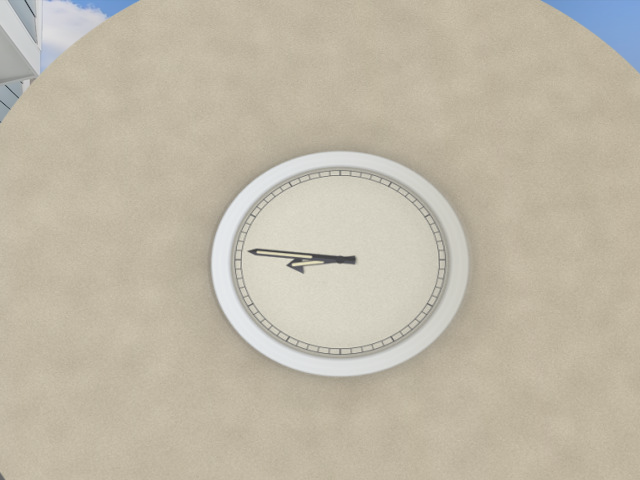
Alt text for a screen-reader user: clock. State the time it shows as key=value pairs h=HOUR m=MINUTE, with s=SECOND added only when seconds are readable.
h=8 m=46
